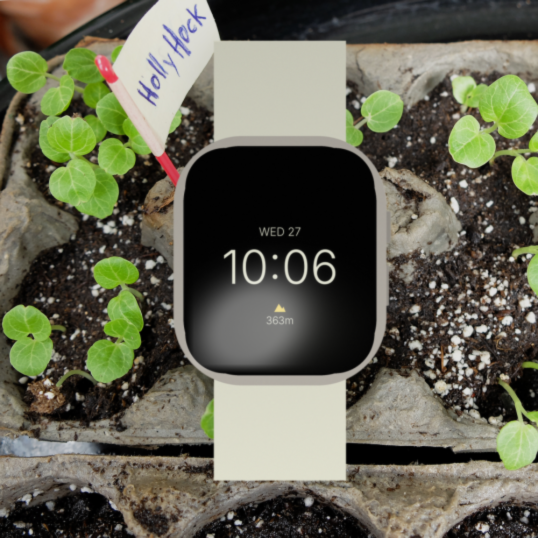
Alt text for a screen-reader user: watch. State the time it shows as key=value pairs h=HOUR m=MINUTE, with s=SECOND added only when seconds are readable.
h=10 m=6
